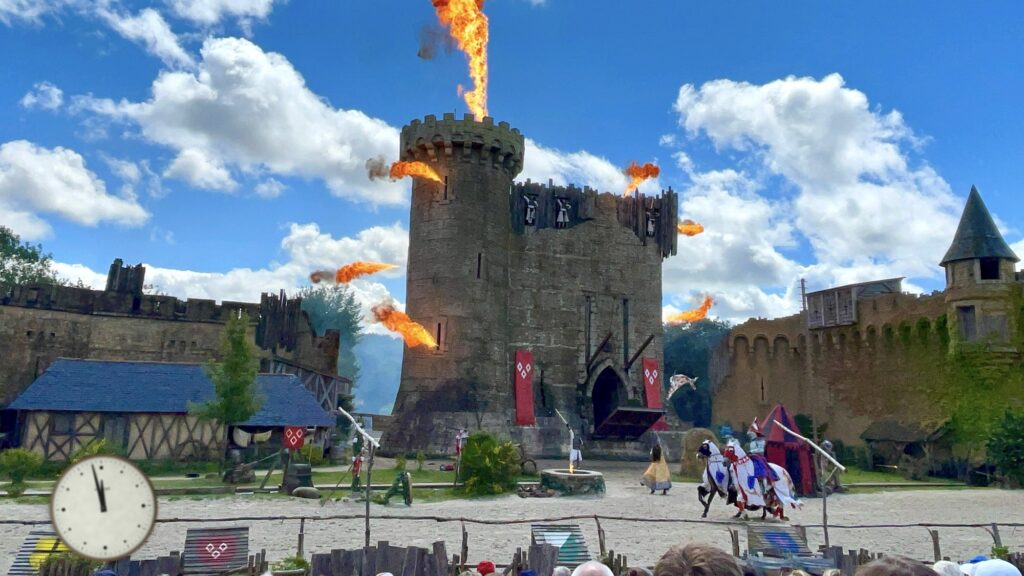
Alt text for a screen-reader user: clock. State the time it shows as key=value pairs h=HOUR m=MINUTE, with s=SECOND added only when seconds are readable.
h=11 m=58
